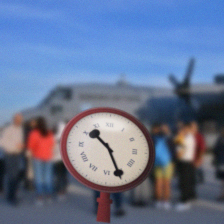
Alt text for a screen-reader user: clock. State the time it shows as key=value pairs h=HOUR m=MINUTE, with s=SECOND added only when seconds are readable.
h=10 m=26
